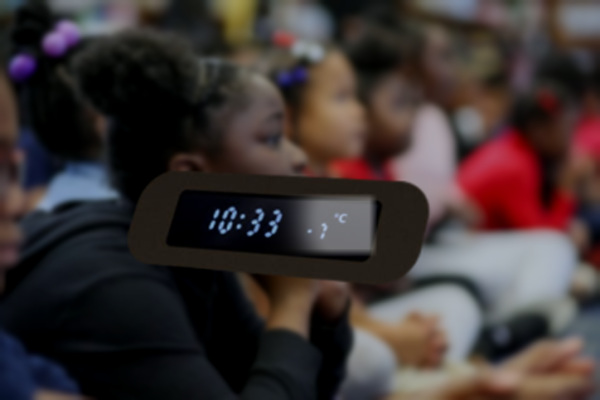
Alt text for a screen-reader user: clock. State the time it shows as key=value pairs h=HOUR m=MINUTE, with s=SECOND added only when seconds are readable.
h=10 m=33
